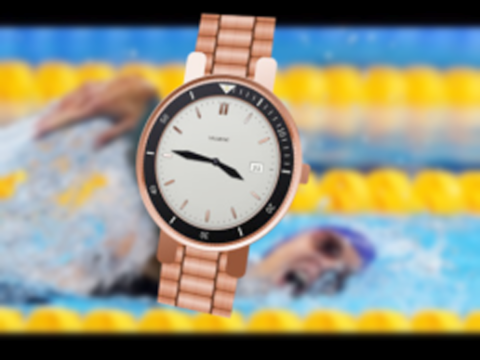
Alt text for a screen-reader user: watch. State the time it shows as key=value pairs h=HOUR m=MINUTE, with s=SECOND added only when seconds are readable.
h=3 m=46
